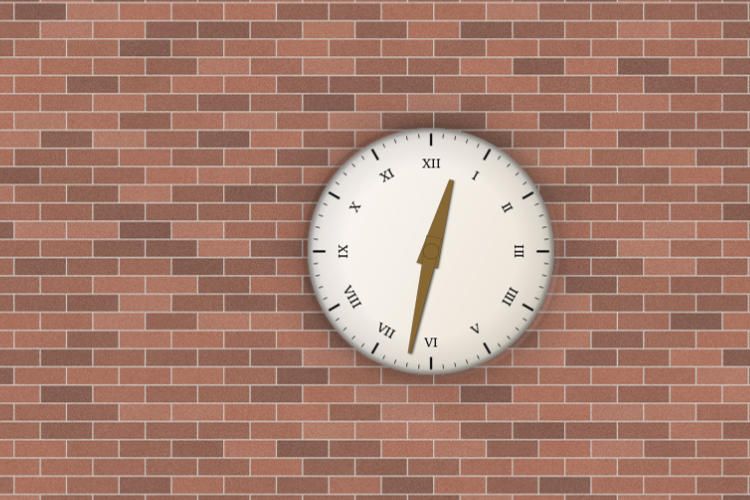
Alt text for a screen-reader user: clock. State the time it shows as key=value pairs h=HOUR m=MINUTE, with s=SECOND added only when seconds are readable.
h=12 m=32
